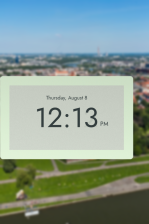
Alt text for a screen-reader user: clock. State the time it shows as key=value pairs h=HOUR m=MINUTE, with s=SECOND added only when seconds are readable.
h=12 m=13
